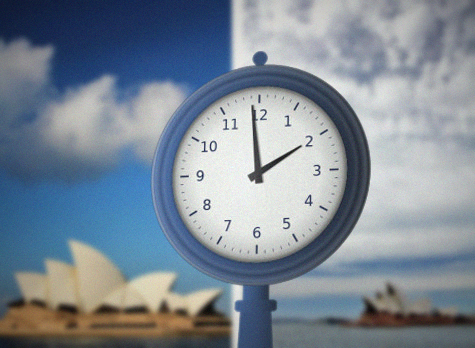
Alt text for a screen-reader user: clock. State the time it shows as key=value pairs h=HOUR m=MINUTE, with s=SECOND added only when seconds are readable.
h=1 m=59
